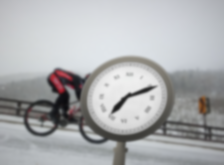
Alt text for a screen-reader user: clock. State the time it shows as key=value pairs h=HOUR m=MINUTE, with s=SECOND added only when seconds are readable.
h=7 m=11
